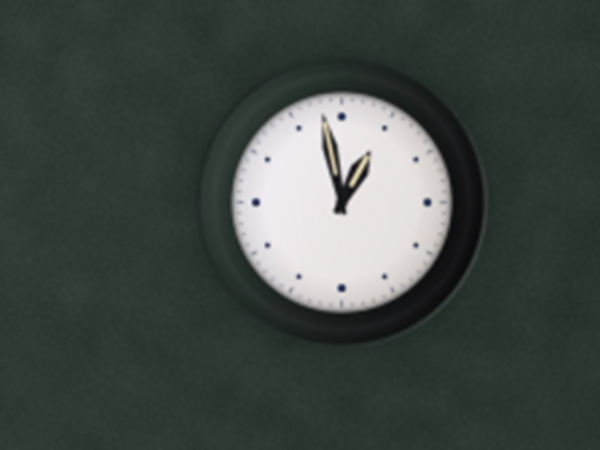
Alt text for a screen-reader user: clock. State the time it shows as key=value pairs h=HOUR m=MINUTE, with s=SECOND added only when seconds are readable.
h=12 m=58
